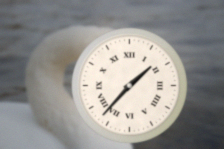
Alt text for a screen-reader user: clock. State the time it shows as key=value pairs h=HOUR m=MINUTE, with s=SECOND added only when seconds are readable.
h=1 m=37
